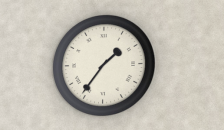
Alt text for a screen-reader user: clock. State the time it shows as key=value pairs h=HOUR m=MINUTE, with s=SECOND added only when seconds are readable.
h=1 m=36
